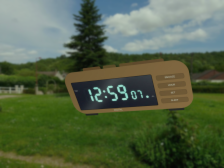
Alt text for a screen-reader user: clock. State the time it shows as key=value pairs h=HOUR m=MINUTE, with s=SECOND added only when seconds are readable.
h=12 m=59 s=7
